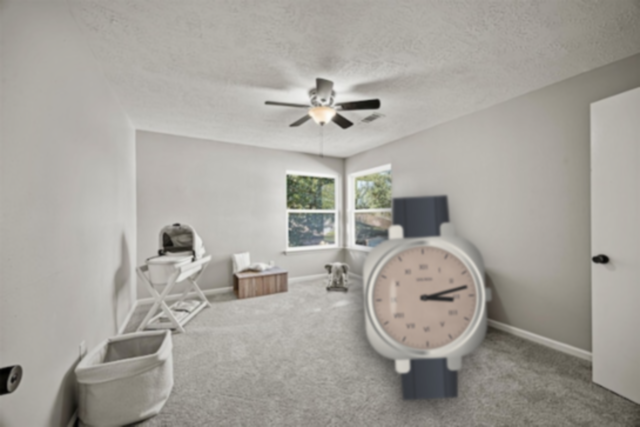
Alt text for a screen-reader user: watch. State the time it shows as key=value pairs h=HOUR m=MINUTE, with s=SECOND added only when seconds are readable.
h=3 m=13
